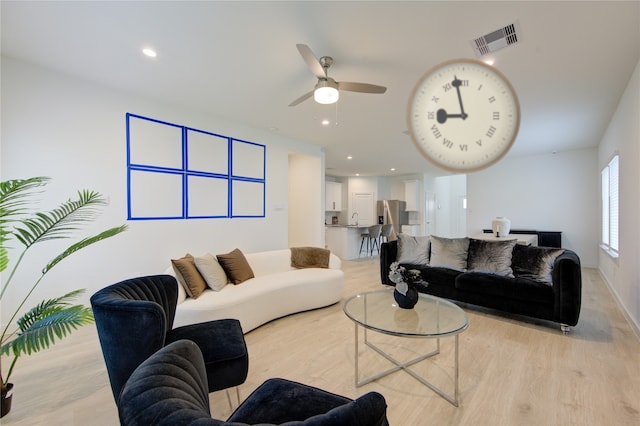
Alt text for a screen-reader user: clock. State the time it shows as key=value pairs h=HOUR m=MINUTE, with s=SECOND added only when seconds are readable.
h=8 m=58
